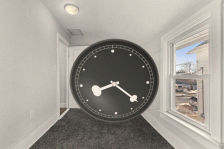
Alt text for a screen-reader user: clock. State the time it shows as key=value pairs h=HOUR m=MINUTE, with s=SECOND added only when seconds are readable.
h=8 m=22
